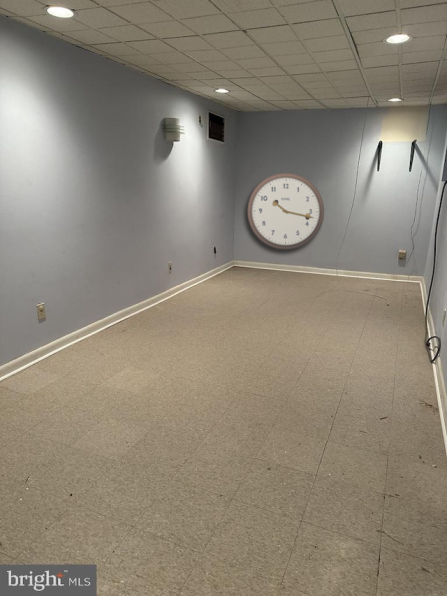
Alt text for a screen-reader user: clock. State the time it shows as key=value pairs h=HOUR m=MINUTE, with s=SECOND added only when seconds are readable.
h=10 m=17
